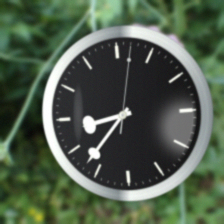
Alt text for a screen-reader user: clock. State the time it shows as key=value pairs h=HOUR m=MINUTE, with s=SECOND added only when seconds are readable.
h=8 m=37 s=2
